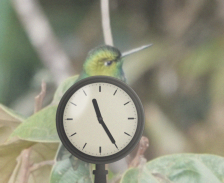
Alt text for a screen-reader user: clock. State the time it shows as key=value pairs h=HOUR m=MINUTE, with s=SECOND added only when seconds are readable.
h=11 m=25
